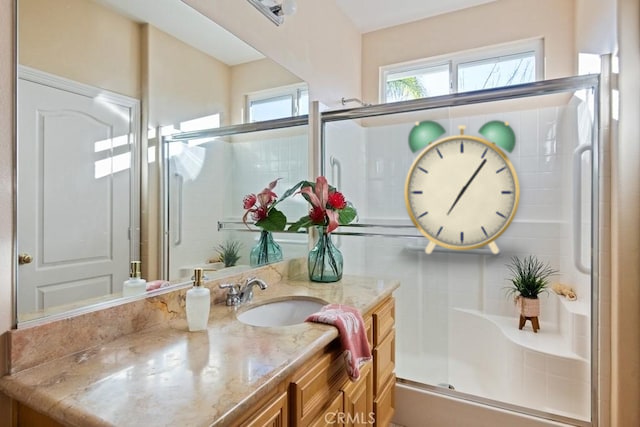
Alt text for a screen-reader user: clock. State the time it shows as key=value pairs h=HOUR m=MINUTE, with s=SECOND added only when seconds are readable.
h=7 m=6
